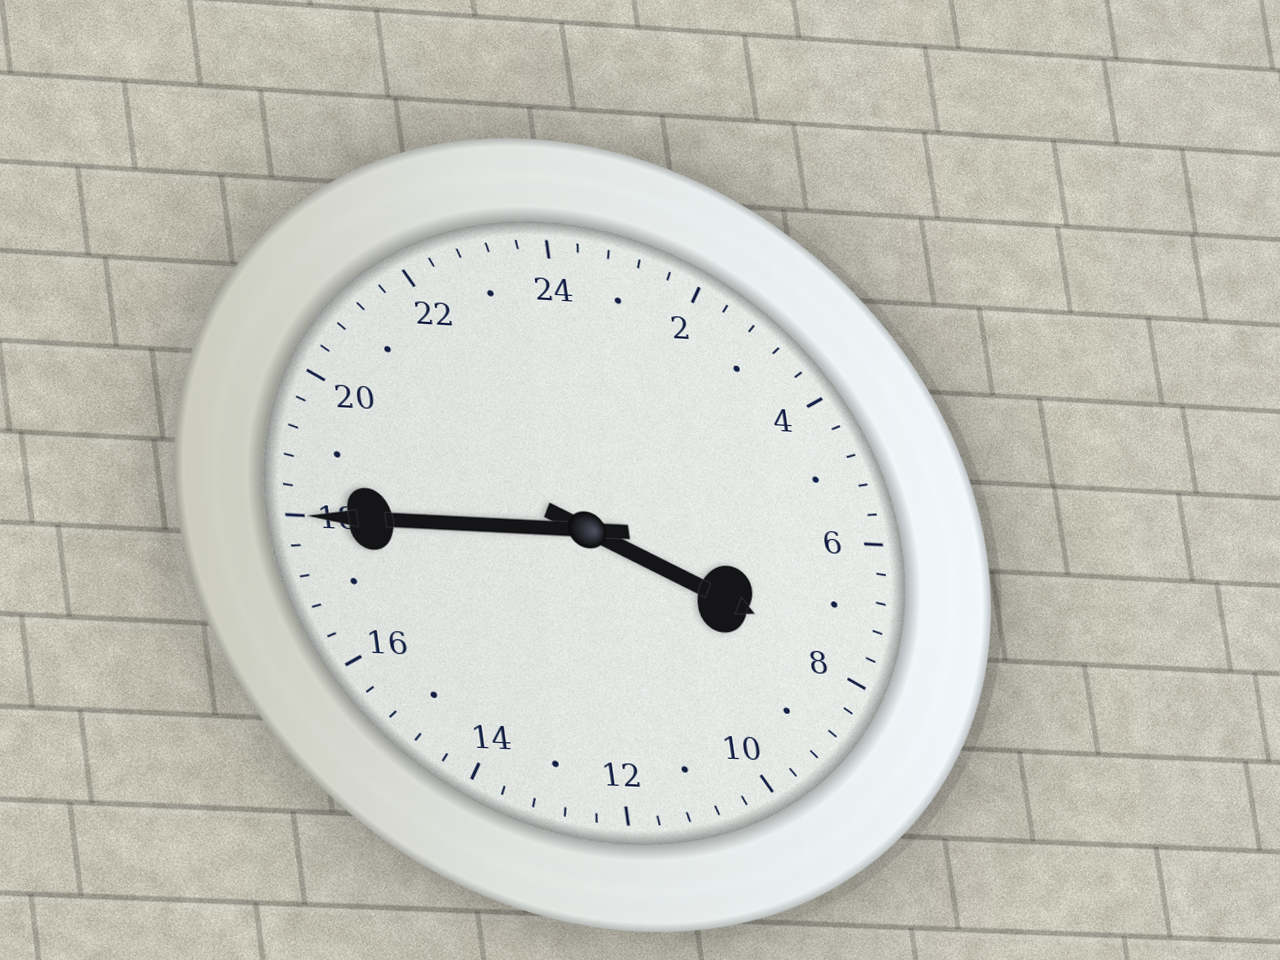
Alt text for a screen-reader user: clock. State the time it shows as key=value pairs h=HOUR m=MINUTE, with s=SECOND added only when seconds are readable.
h=7 m=45
